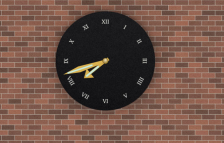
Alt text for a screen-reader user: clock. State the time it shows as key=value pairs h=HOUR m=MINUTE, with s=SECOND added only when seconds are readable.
h=7 m=42
